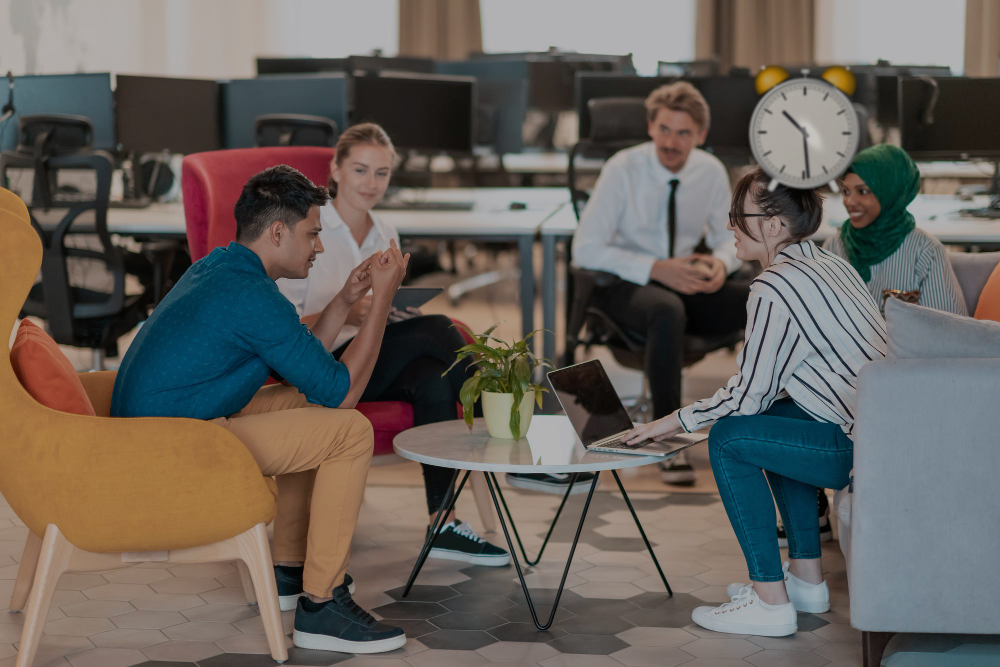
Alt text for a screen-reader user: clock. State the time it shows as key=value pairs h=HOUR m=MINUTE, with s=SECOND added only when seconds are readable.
h=10 m=29
